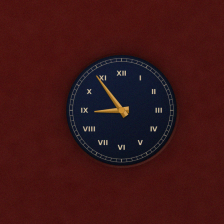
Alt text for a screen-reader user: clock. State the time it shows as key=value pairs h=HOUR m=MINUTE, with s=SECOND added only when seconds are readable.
h=8 m=54
